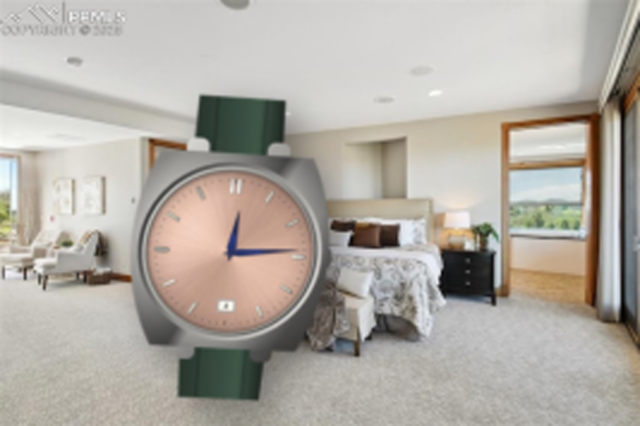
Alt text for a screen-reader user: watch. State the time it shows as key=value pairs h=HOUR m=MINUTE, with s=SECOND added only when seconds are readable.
h=12 m=14
